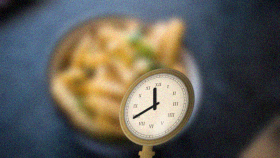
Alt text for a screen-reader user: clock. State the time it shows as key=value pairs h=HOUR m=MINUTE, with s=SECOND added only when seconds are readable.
h=11 m=40
